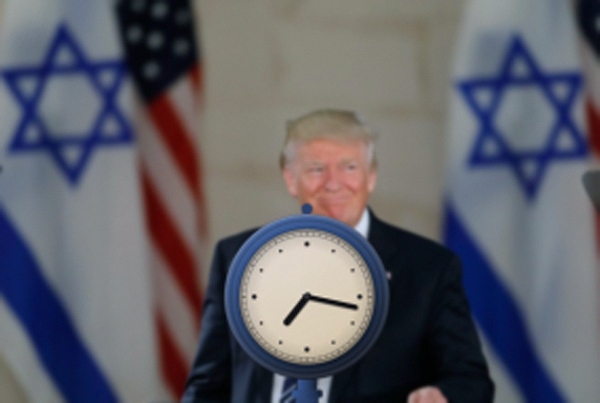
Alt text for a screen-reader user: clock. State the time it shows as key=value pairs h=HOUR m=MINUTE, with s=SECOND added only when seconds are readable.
h=7 m=17
